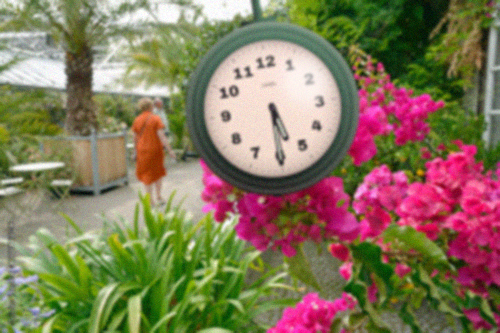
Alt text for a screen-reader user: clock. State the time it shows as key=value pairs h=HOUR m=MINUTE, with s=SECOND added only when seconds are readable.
h=5 m=30
